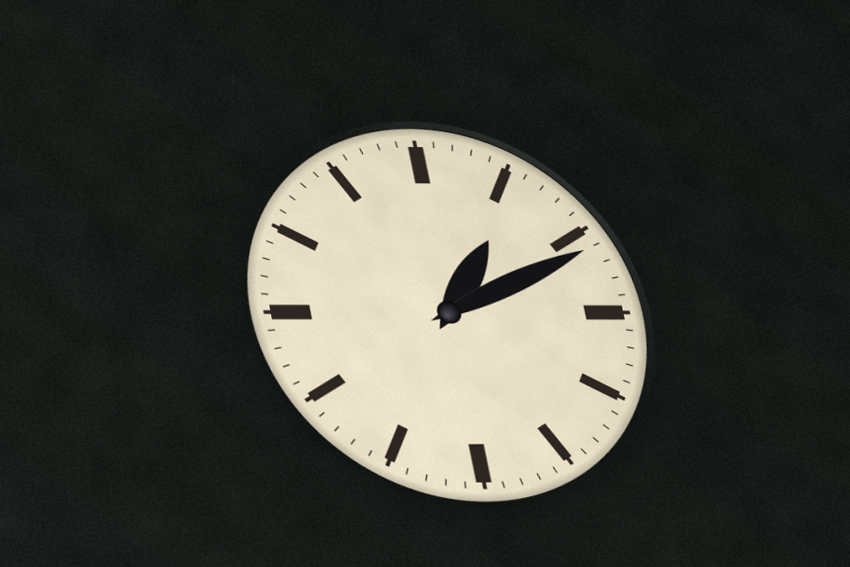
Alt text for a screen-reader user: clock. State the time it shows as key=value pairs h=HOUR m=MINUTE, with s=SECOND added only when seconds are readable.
h=1 m=11
